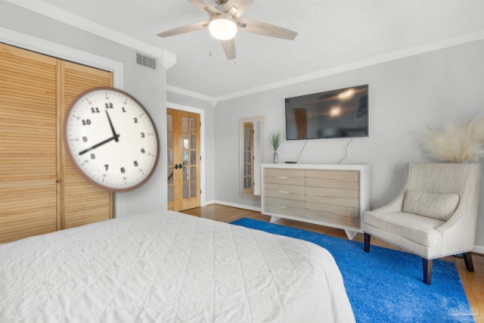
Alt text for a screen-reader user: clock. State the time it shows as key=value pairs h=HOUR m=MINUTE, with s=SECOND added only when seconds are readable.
h=11 m=42
